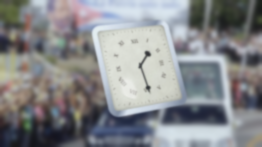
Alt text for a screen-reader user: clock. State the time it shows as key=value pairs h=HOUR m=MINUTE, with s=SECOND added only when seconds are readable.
h=1 m=29
